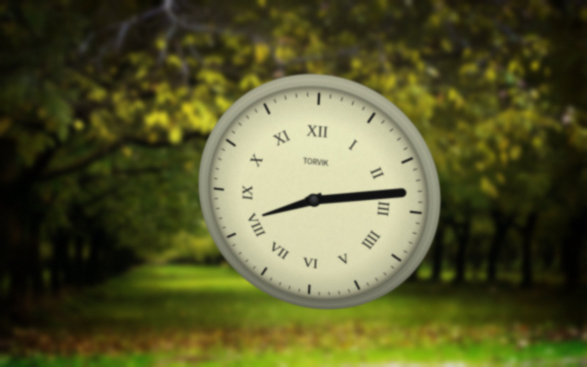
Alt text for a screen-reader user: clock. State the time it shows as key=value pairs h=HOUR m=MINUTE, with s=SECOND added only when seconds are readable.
h=8 m=13
